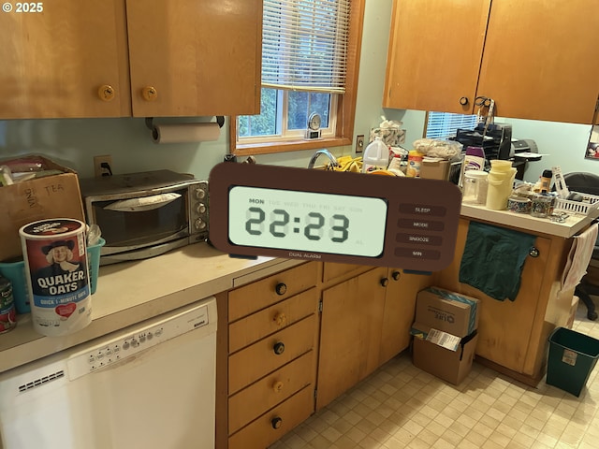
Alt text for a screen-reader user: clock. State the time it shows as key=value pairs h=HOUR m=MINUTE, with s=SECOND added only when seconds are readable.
h=22 m=23
